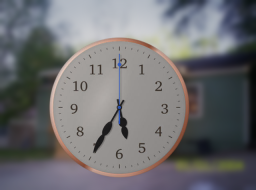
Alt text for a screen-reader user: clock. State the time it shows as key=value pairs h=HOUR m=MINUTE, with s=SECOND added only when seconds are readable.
h=5 m=35 s=0
